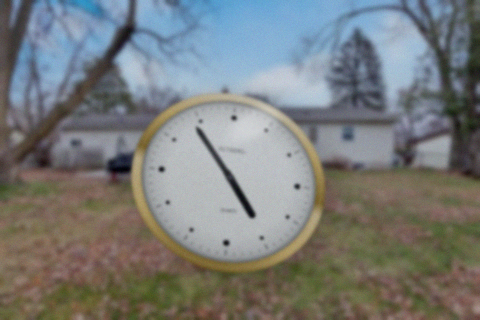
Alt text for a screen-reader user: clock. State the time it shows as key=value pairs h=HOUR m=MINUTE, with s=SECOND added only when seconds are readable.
h=4 m=54
